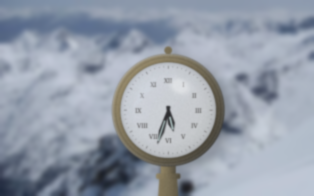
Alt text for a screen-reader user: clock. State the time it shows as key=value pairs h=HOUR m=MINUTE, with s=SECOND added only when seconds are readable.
h=5 m=33
